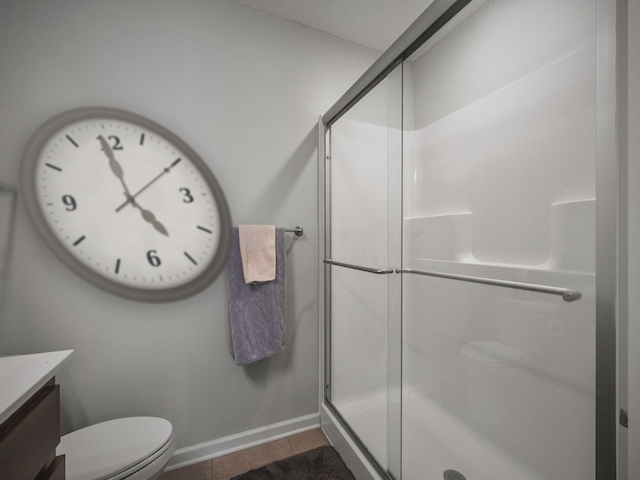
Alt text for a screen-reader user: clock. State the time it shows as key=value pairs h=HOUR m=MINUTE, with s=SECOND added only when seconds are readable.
h=4 m=59 s=10
